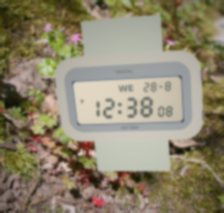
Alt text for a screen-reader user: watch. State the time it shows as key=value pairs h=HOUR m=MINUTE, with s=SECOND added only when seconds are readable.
h=12 m=38
